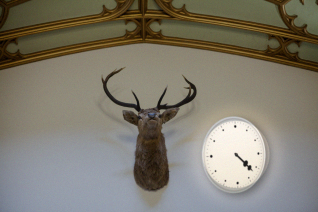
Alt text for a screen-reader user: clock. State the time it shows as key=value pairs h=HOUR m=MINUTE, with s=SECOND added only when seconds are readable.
h=4 m=22
